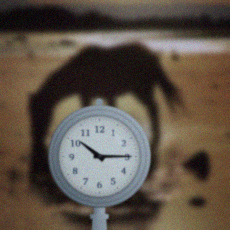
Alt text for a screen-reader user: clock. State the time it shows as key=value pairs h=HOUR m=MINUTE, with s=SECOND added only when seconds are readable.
h=10 m=15
